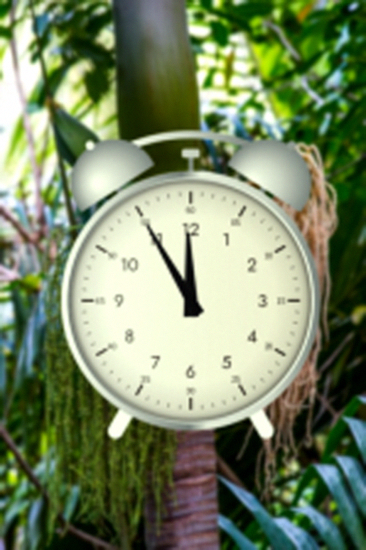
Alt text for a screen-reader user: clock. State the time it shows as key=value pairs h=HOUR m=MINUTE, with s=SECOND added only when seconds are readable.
h=11 m=55
